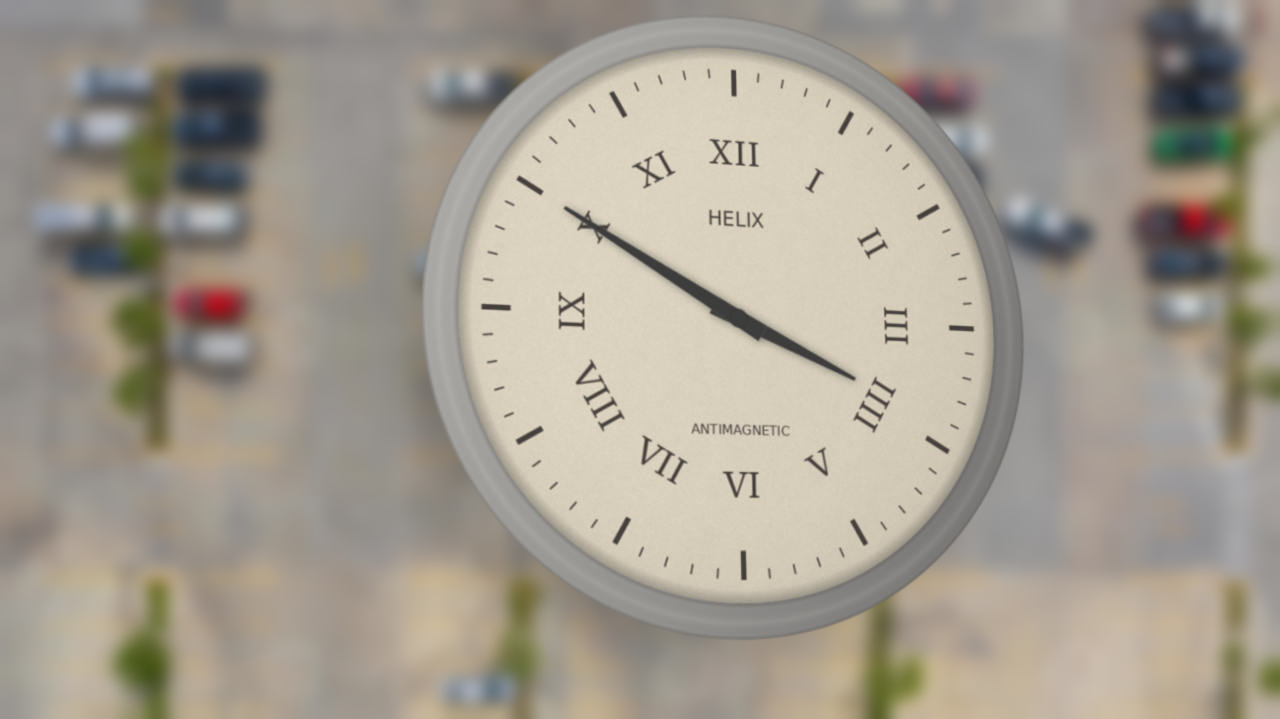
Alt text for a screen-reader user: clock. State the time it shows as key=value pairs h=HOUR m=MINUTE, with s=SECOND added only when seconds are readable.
h=3 m=50
